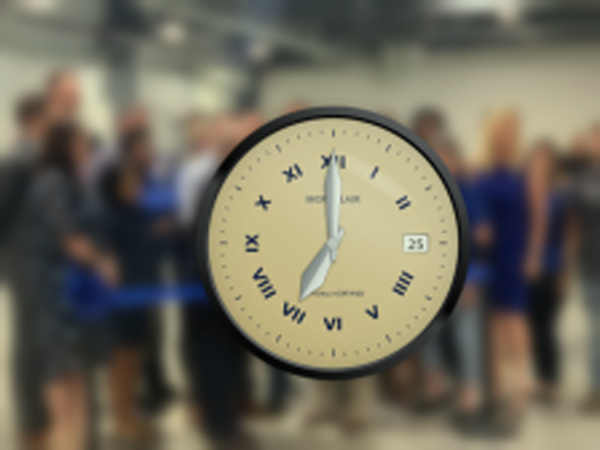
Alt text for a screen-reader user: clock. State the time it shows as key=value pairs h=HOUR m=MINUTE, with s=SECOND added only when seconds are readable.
h=7 m=0
